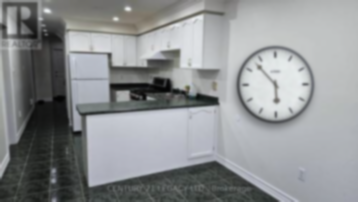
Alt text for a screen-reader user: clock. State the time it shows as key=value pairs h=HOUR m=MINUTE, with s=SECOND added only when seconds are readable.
h=5 m=53
